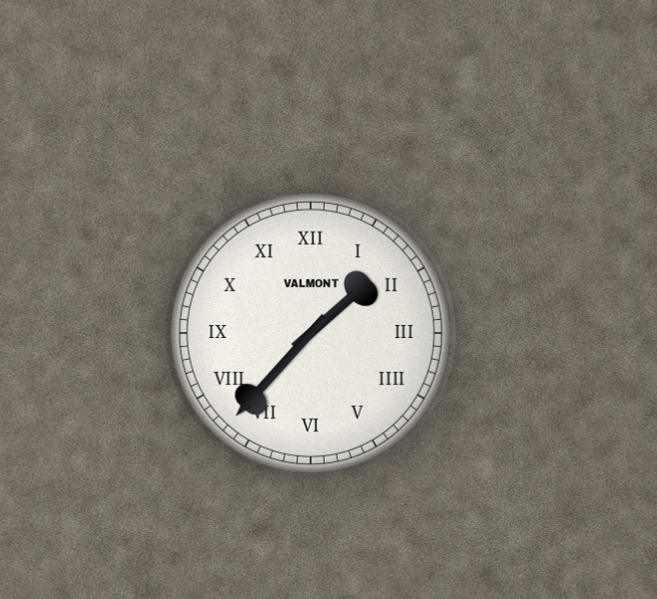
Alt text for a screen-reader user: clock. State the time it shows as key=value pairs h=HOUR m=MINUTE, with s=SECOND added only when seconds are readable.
h=1 m=37
